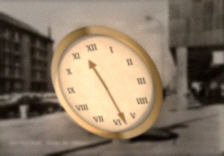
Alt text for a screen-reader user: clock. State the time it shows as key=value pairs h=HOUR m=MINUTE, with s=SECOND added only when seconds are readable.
h=11 m=28
